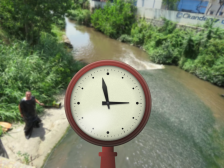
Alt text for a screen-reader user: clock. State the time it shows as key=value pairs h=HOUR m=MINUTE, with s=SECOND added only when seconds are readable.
h=2 m=58
